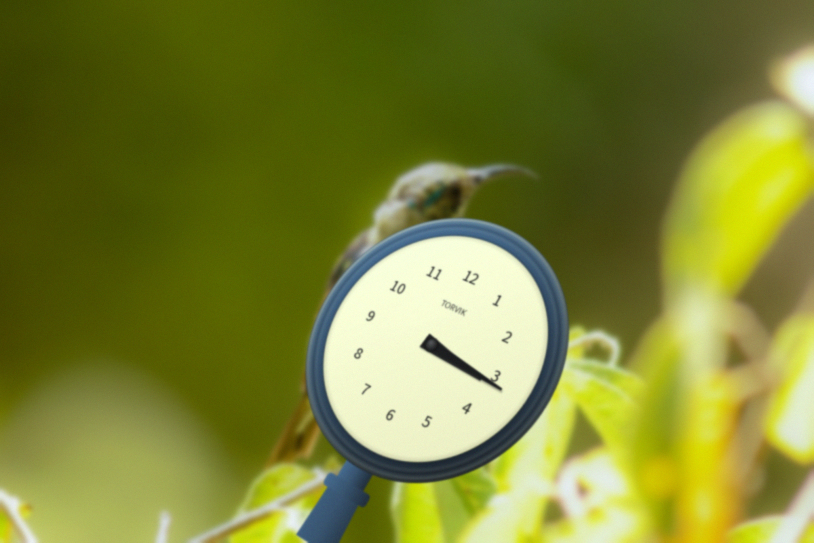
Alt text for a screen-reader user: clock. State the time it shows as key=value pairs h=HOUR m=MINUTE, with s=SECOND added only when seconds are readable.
h=3 m=16
